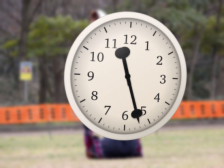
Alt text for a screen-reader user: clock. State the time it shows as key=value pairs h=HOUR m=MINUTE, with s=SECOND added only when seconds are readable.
h=11 m=27
